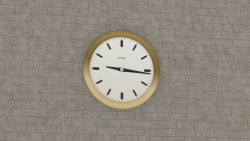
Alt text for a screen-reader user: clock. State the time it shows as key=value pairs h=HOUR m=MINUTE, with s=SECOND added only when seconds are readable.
h=9 m=16
